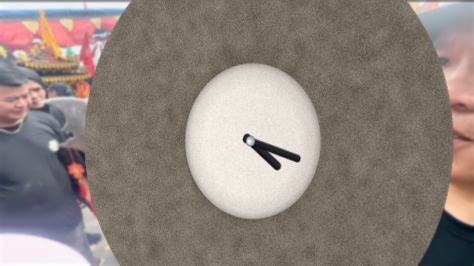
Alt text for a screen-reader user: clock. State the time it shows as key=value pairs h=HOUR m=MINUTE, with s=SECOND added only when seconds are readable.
h=4 m=18
